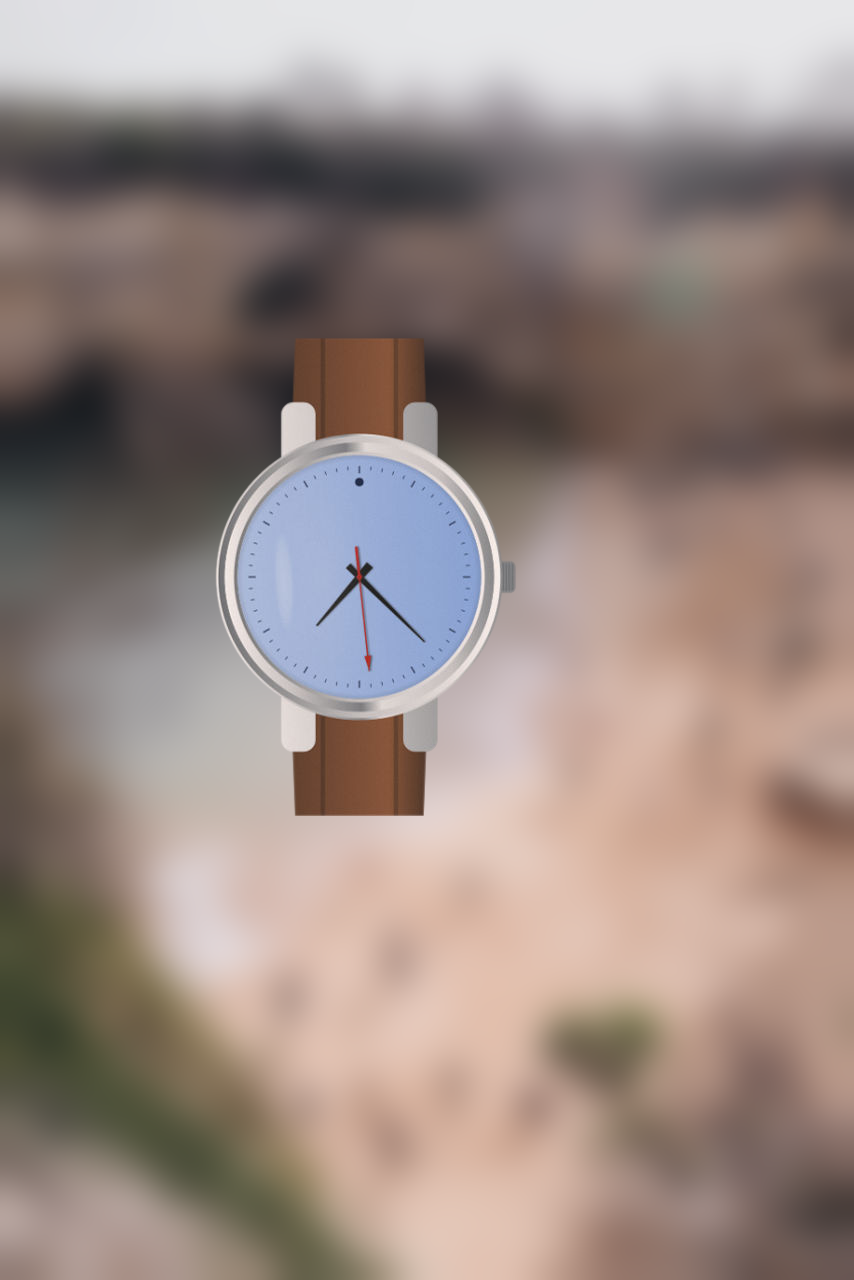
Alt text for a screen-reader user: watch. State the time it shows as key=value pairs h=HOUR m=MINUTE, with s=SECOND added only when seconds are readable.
h=7 m=22 s=29
